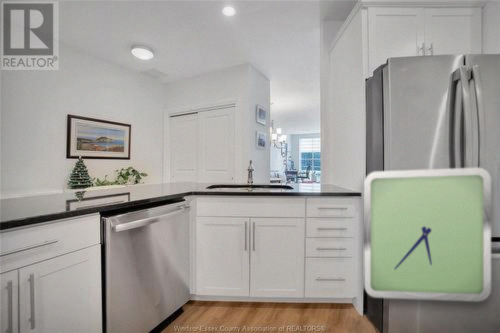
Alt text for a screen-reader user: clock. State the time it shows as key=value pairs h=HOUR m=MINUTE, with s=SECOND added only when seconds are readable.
h=5 m=37
